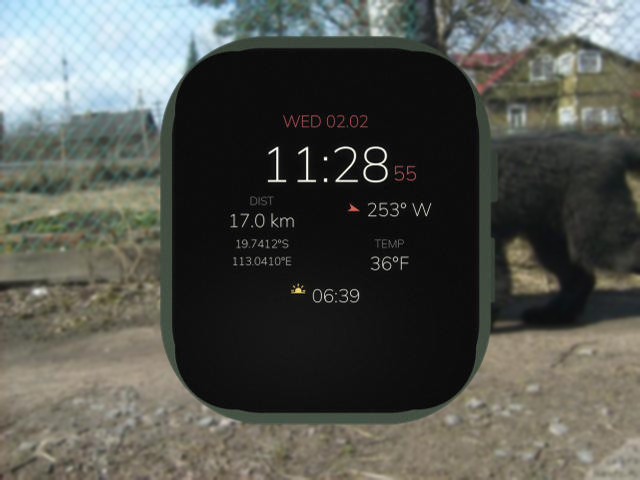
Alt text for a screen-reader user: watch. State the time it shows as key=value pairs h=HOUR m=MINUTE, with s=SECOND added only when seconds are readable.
h=11 m=28 s=55
